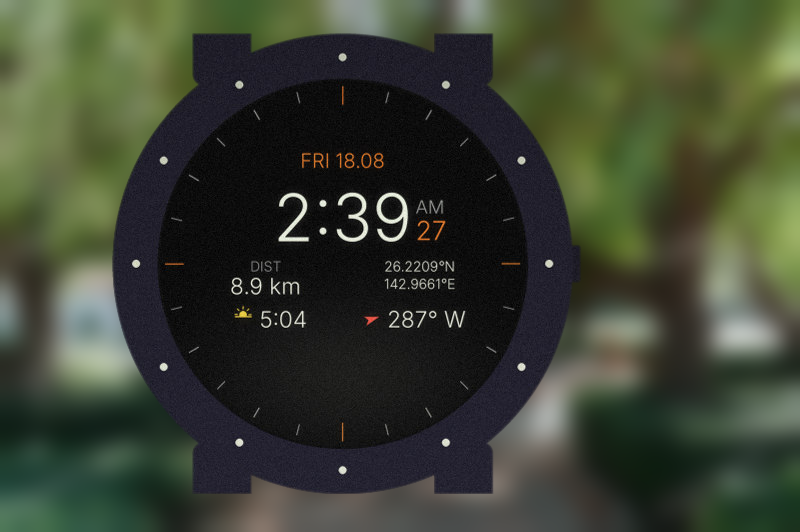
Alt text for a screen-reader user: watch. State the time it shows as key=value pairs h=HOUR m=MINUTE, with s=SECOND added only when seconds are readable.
h=2 m=39 s=27
